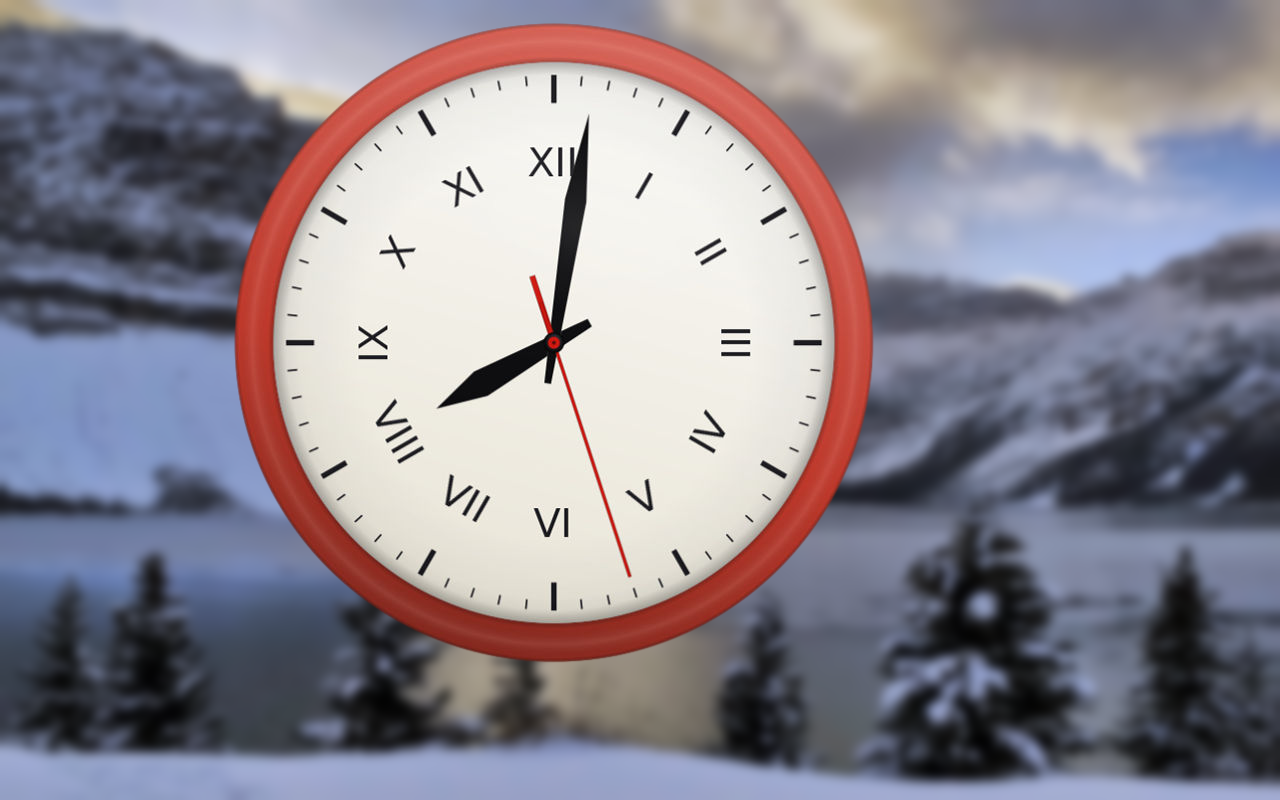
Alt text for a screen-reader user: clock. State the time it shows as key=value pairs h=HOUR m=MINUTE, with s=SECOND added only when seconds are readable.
h=8 m=1 s=27
